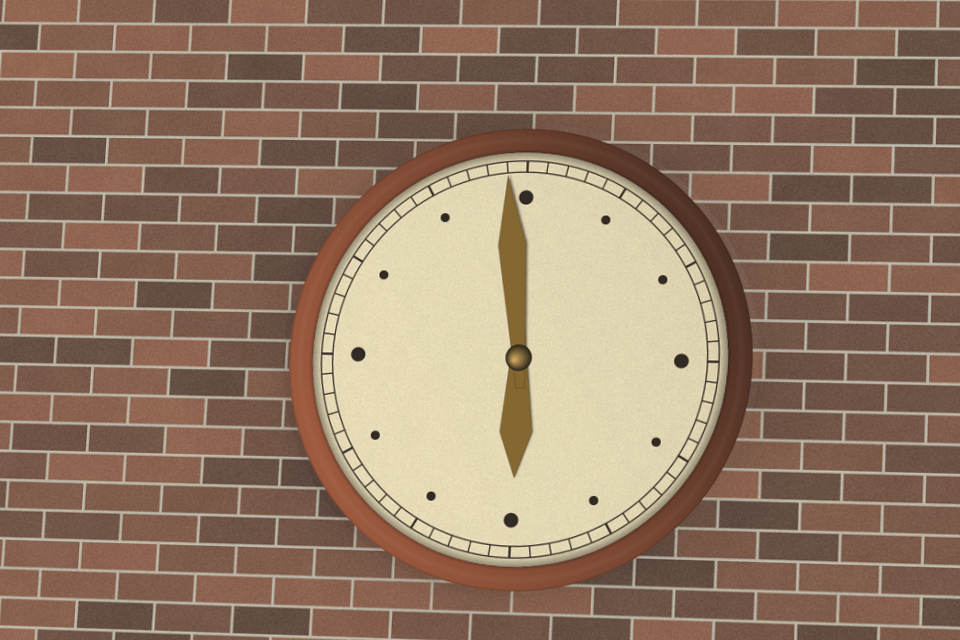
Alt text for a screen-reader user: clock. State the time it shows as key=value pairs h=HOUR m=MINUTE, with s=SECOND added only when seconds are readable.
h=5 m=59
